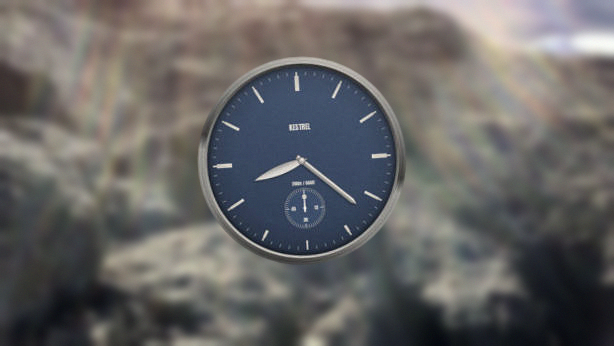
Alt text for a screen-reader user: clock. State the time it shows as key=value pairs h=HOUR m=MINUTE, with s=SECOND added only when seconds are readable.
h=8 m=22
